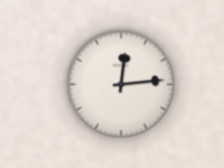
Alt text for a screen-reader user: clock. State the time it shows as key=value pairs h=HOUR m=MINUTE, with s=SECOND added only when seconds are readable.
h=12 m=14
